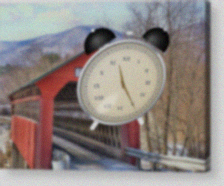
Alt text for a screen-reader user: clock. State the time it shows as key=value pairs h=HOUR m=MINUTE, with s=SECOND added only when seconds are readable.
h=11 m=25
